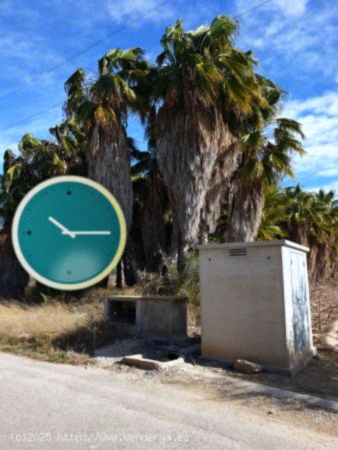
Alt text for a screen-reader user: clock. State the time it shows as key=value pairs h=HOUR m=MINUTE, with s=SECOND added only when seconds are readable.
h=10 m=15
